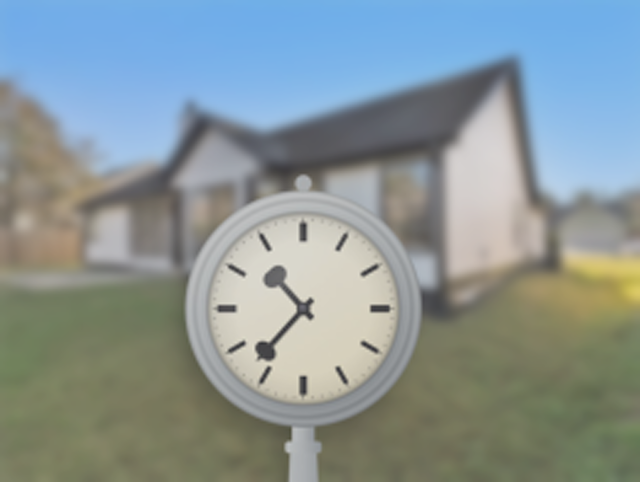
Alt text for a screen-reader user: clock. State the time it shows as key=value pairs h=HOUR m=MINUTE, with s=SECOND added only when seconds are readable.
h=10 m=37
